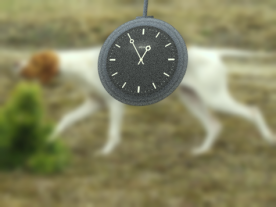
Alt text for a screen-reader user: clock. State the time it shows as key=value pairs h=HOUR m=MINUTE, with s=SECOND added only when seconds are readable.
h=12 m=55
